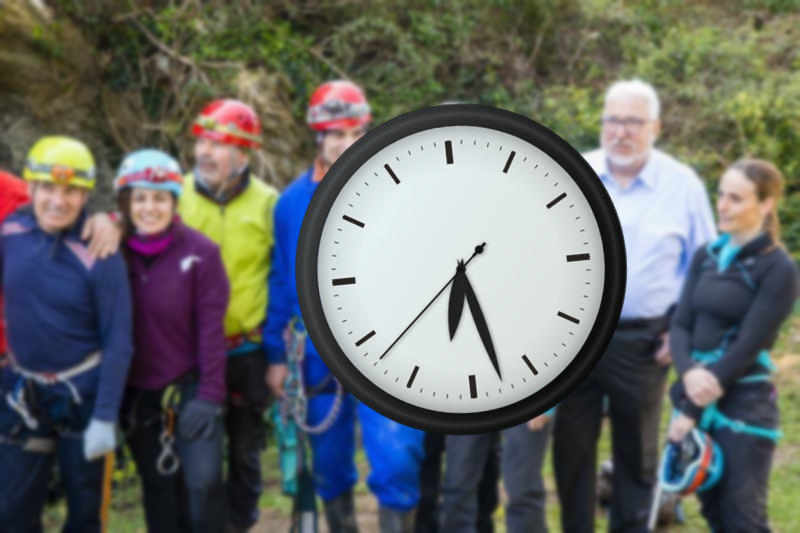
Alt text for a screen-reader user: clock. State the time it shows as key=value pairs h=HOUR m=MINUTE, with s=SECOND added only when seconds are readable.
h=6 m=27 s=38
